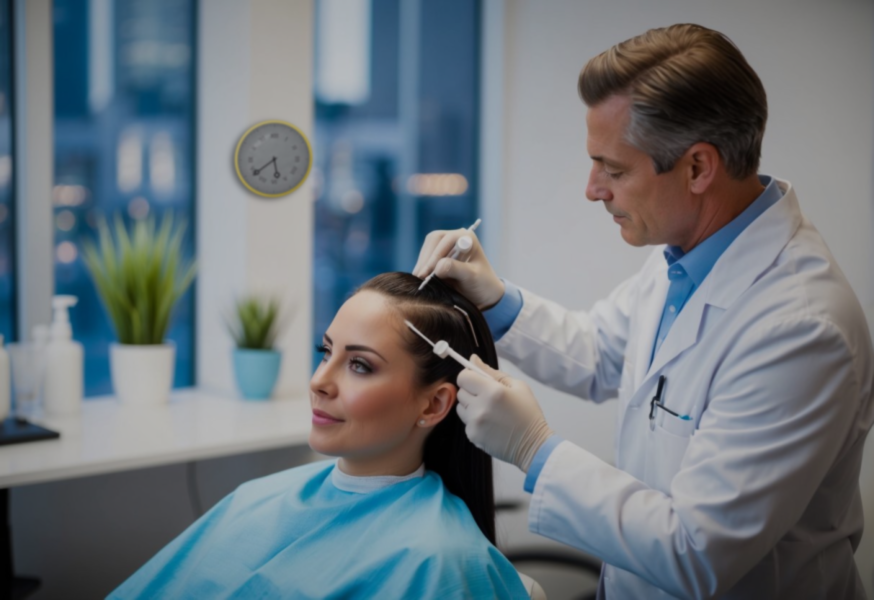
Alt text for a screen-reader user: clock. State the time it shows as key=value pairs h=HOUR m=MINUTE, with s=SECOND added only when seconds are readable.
h=5 m=39
